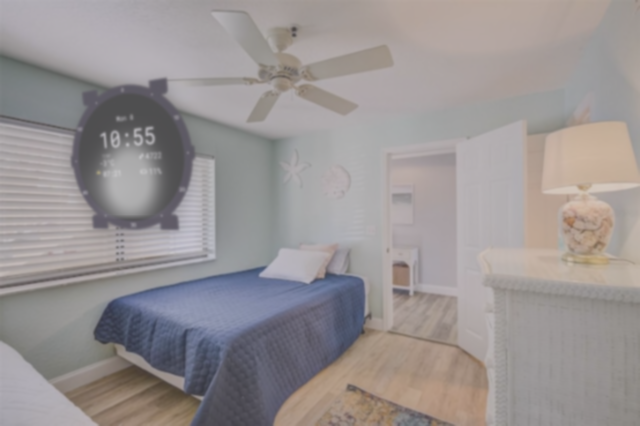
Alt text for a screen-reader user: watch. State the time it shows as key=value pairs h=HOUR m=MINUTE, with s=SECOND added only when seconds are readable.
h=10 m=55
